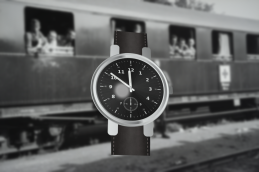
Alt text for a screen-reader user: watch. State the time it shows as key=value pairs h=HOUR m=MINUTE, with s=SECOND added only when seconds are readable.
h=11 m=51
